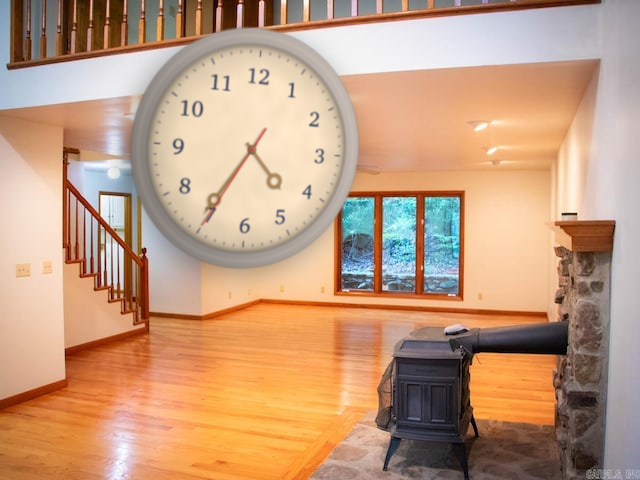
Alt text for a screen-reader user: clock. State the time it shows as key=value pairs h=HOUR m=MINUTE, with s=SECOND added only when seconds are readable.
h=4 m=35 s=35
